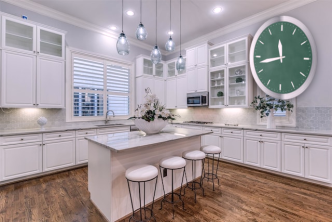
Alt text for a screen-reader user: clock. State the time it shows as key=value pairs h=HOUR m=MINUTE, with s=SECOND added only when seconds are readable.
h=11 m=43
